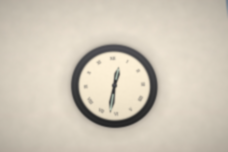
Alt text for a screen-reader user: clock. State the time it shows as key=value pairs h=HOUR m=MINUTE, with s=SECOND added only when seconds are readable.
h=12 m=32
